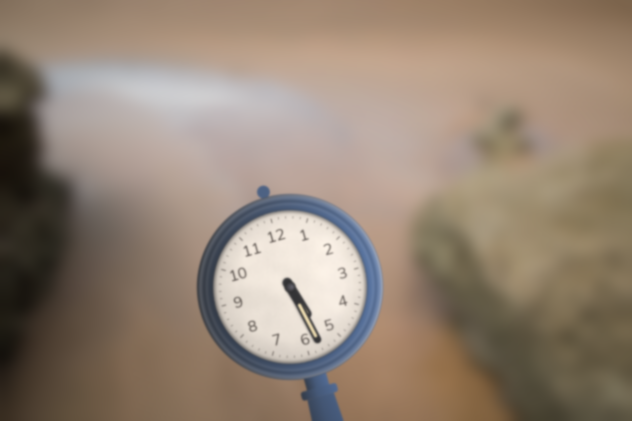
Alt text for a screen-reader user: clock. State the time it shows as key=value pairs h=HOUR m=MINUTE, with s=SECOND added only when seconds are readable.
h=5 m=28
